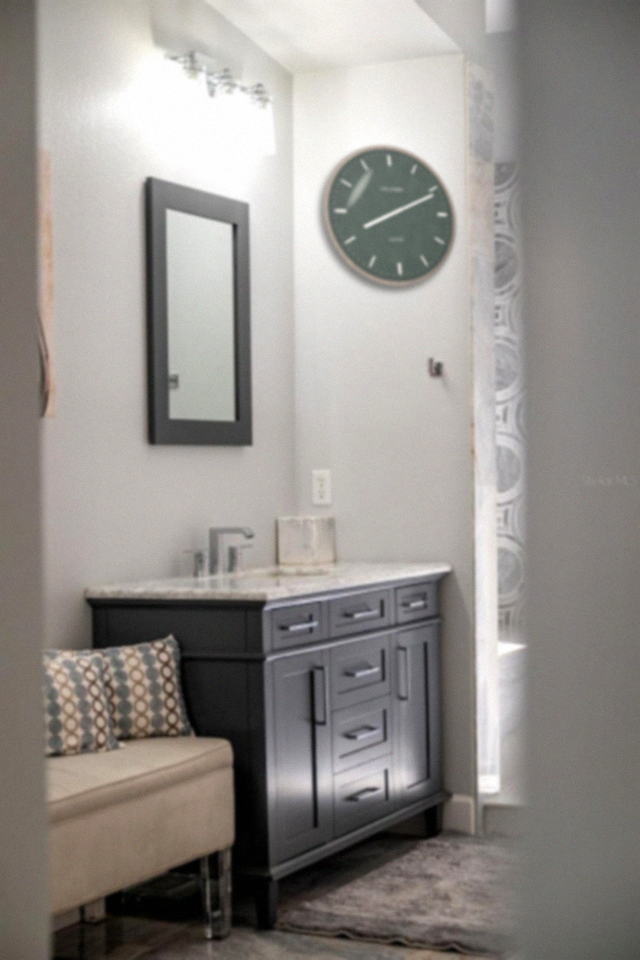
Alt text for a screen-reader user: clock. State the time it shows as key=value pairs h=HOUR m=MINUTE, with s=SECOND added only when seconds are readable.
h=8 m=11
